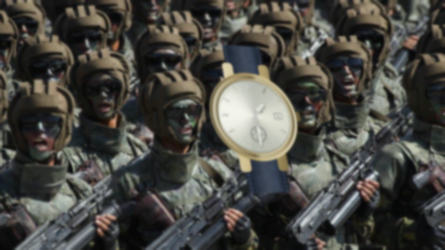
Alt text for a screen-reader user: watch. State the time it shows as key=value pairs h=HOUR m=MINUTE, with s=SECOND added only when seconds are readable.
h=1 m=30
